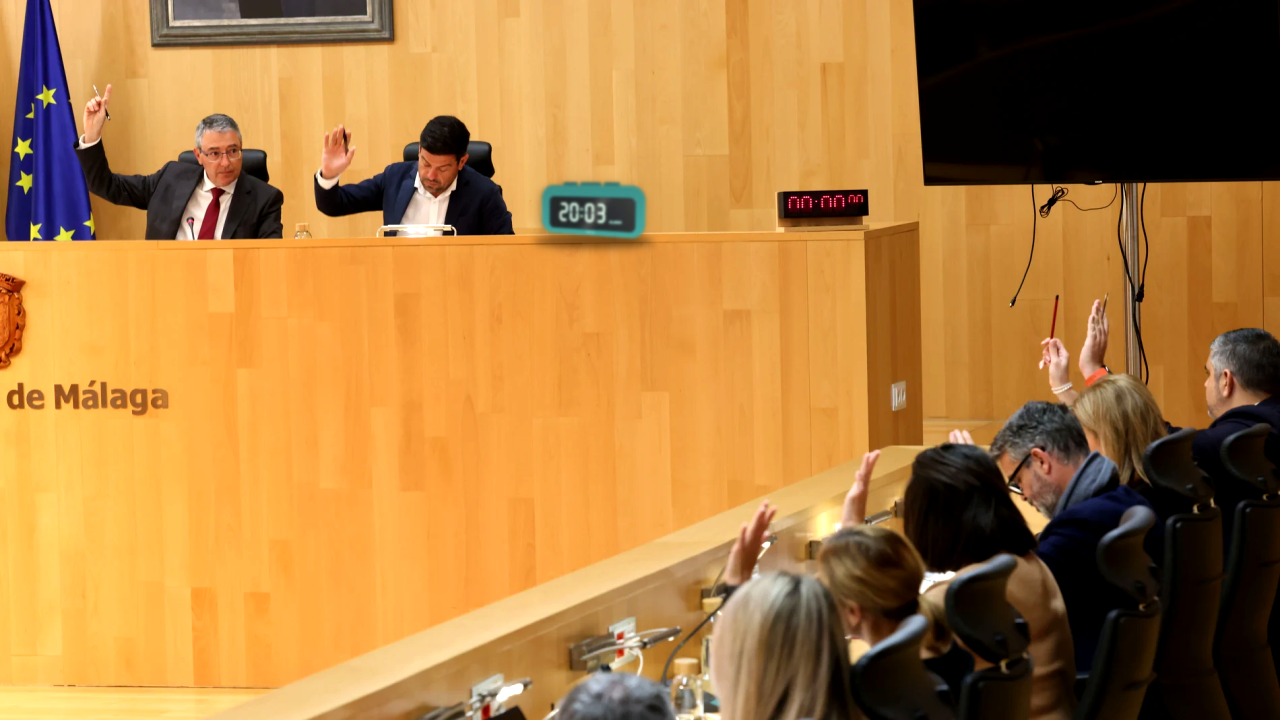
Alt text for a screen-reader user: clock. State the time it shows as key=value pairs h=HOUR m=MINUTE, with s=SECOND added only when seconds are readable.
h=20 m=3
